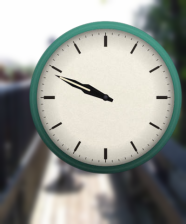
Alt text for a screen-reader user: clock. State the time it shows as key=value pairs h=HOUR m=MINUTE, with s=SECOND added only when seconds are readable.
h=9 m=49
